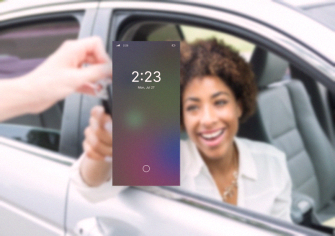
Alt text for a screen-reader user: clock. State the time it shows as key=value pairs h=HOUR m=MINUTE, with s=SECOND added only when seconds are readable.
h=2 m=23
